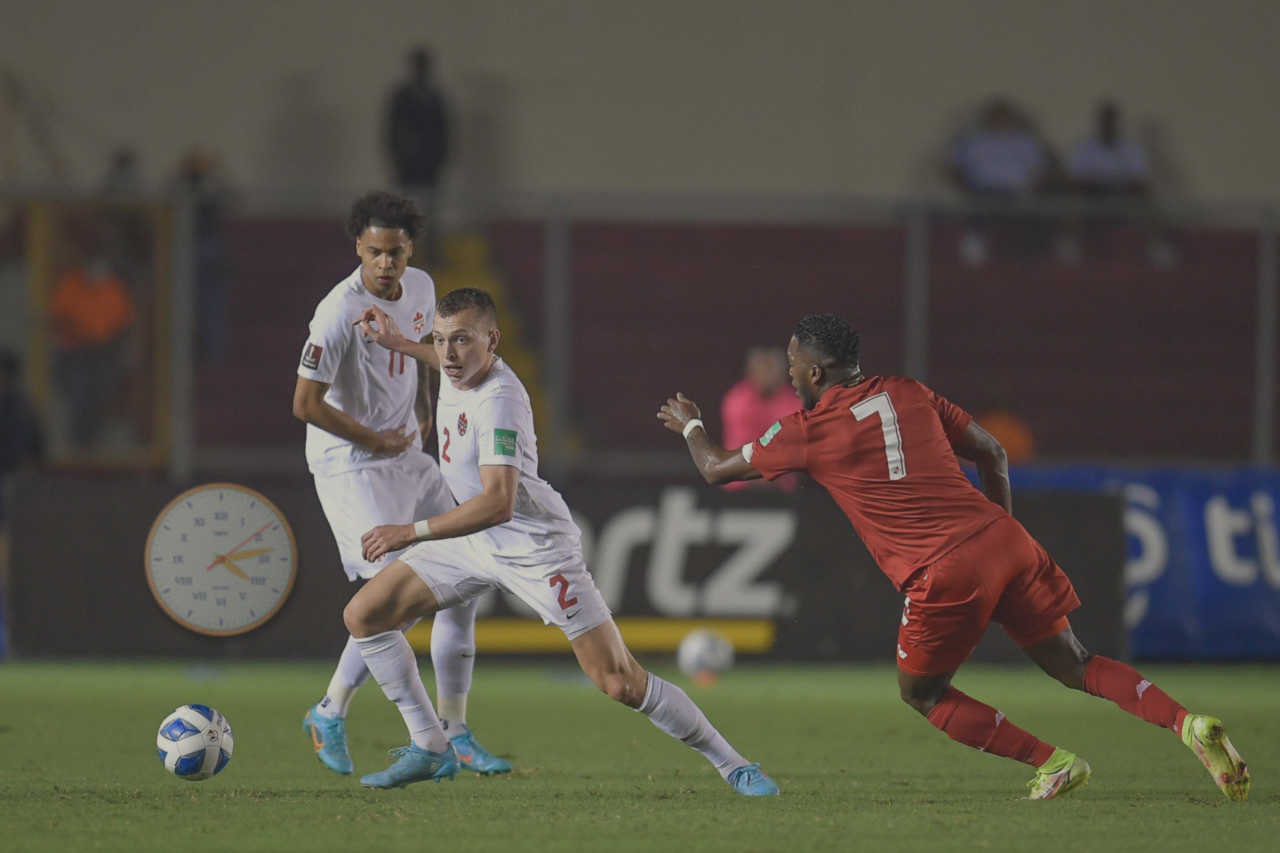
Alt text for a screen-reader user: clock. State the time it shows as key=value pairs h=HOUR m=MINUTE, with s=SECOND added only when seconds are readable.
h=4 m=13 s=9
